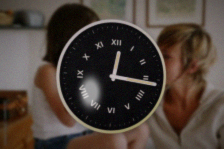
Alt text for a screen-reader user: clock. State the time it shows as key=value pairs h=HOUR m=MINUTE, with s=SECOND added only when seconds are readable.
h=12 m=16
